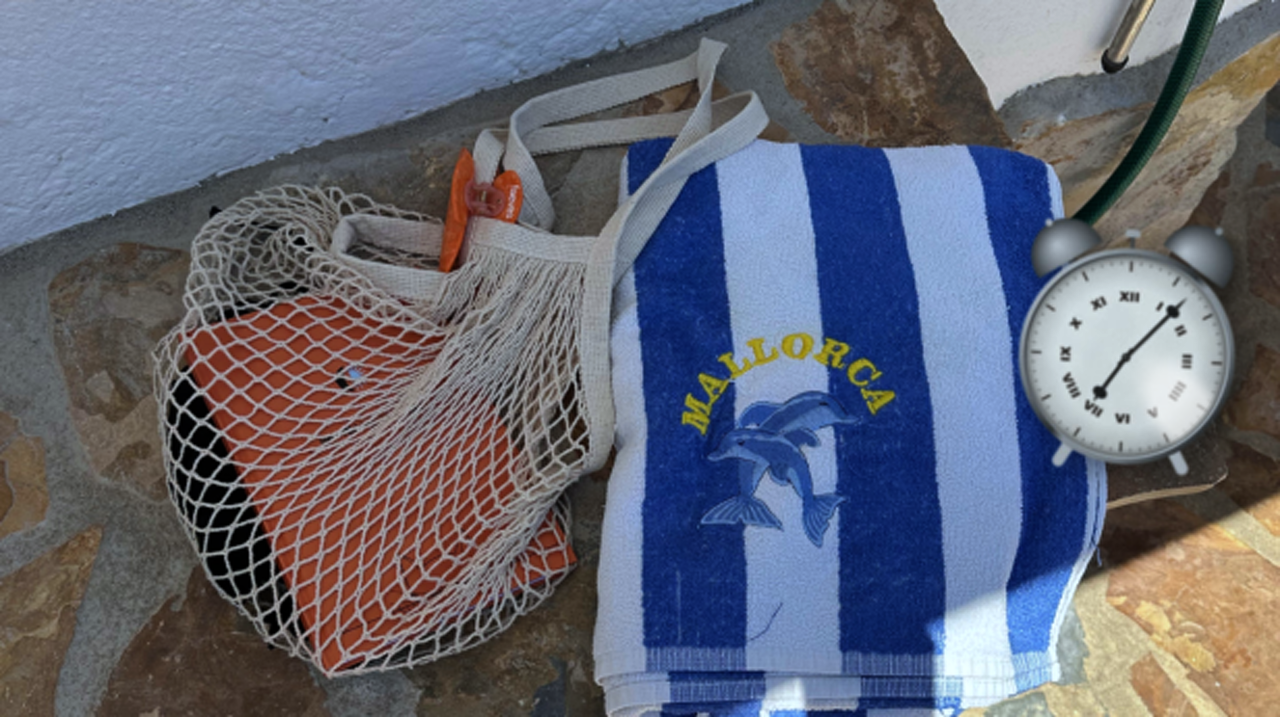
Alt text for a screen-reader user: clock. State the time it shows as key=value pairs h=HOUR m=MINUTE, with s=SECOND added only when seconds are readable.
h=7 m=7
